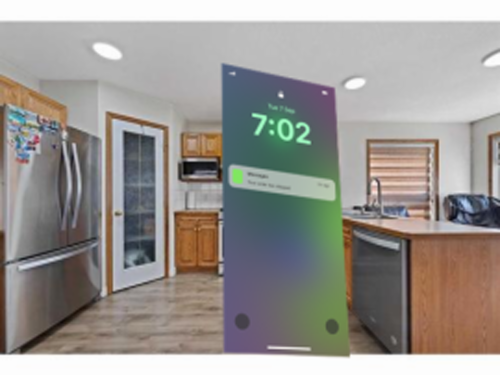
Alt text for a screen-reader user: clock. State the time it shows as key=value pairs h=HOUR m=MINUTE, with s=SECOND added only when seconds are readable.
h=7 m=2
